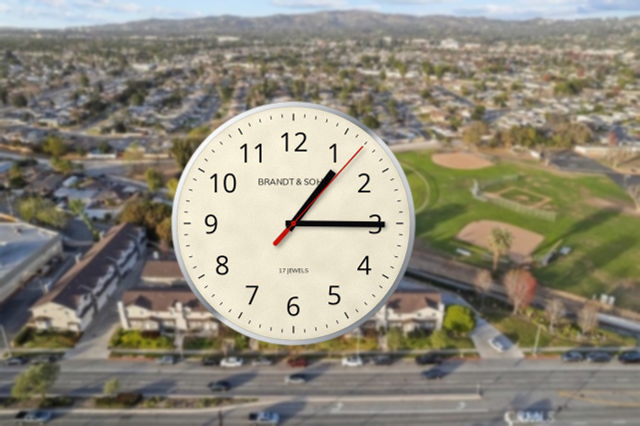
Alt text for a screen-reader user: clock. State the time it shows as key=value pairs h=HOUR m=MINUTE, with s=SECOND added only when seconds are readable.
h=1 m=15 s=7
